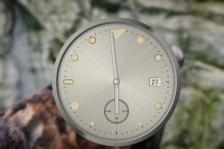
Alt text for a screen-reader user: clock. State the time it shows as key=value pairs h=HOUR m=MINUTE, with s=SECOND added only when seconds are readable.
h=5 m=59
